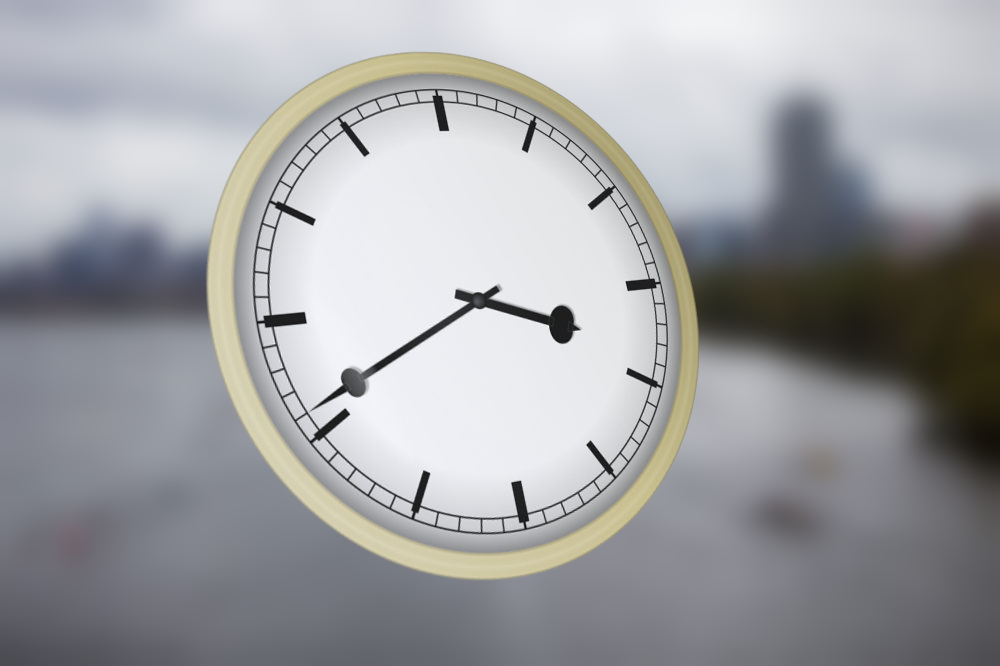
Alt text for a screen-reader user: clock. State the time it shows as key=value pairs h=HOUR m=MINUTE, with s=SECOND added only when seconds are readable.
h=3 m=41
